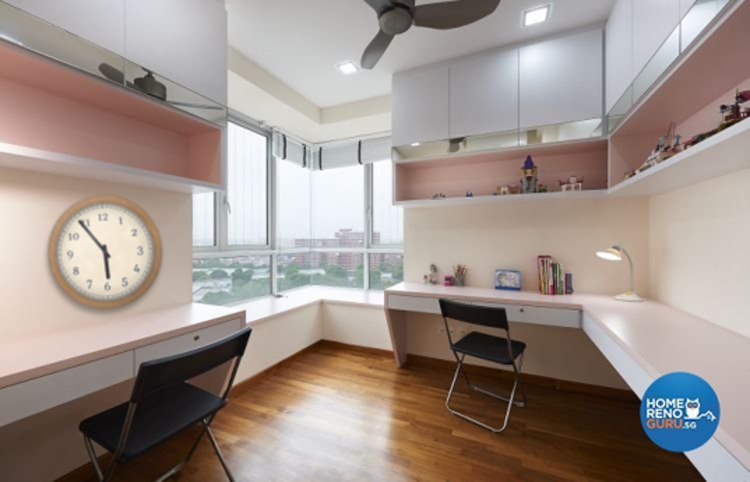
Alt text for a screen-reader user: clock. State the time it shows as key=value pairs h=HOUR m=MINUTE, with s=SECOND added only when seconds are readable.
h=5 m=54
